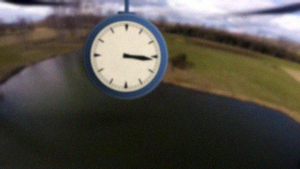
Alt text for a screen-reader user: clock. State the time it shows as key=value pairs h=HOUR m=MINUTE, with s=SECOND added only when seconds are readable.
h=3 m=16
